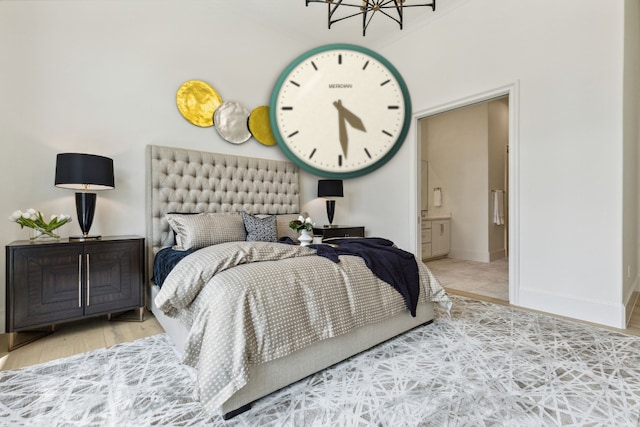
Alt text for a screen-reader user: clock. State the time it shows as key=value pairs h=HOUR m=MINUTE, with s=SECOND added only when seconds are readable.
h=4 m=29
